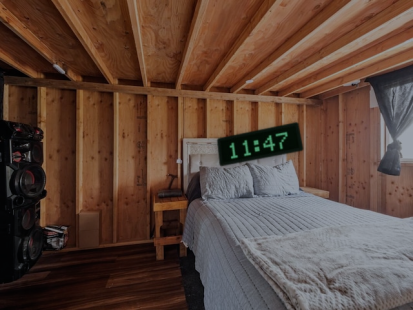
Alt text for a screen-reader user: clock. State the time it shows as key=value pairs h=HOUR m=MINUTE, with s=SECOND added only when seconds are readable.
h=11 m=47
